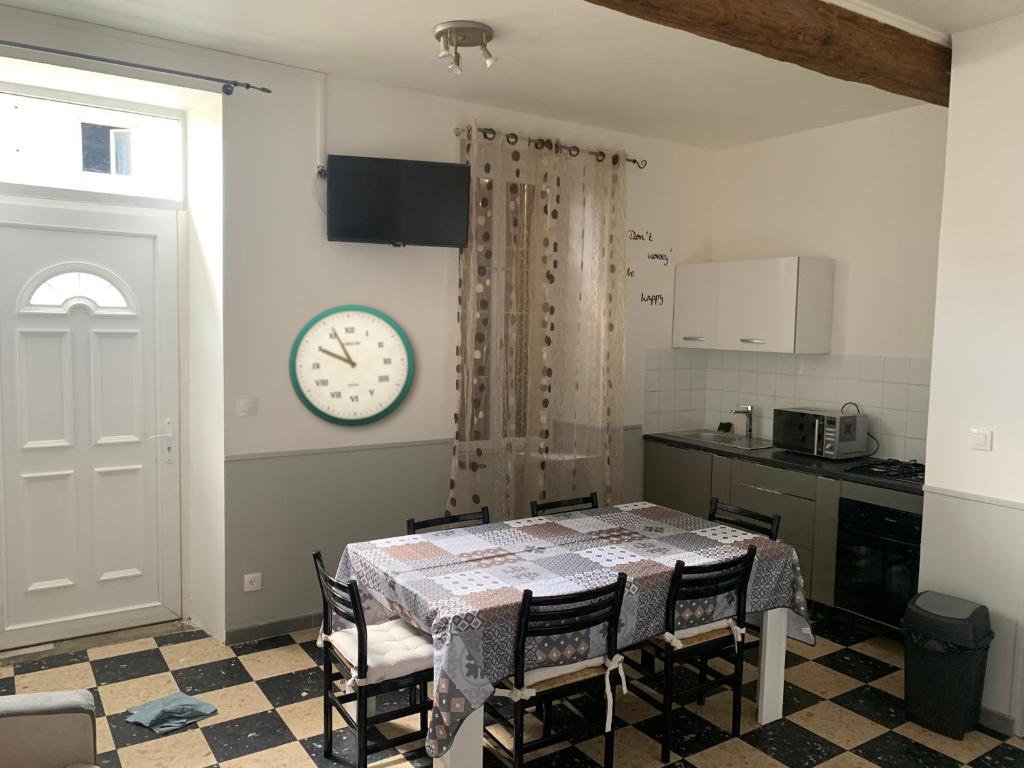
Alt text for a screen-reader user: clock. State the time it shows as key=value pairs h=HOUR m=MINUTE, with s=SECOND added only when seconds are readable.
h=9 m=56
